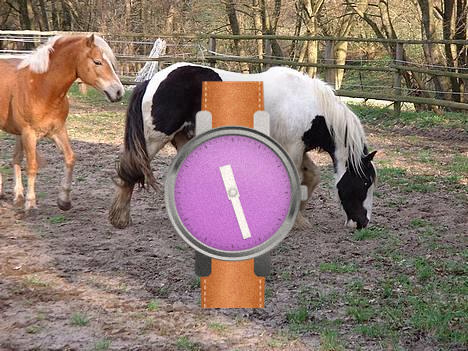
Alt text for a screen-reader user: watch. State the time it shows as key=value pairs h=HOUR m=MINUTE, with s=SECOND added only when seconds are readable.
h=11 m=27
